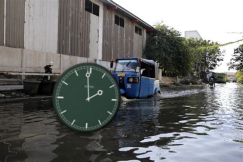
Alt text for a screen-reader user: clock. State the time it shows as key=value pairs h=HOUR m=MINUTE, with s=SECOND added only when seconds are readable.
h=1 m=59
